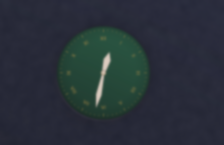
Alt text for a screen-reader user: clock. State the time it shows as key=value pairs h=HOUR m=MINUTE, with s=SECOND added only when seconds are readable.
h=12 m=32
